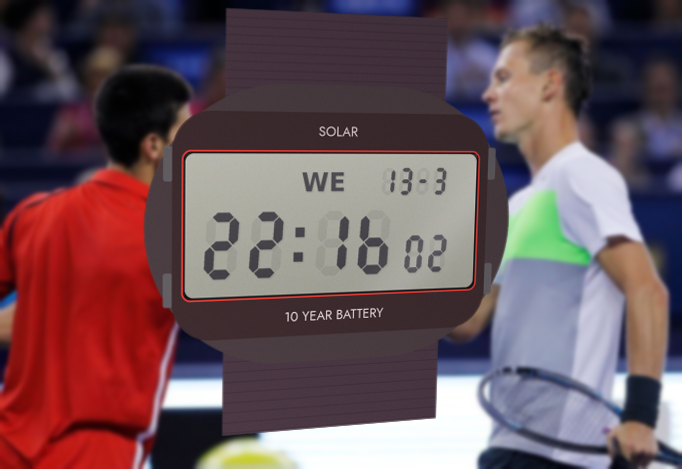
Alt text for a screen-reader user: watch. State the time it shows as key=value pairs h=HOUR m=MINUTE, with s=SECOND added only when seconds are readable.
h=22 m=16 s=2
